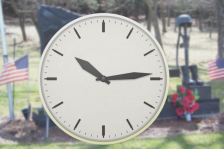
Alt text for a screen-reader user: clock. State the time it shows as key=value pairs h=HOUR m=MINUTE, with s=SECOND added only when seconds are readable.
h=10 m=14
